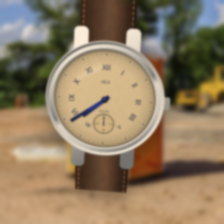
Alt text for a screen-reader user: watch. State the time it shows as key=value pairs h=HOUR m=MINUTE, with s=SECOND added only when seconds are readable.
h=7 m=39
